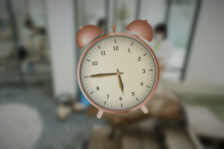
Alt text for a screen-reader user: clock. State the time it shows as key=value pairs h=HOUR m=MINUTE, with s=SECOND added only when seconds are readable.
h=5 m=45
